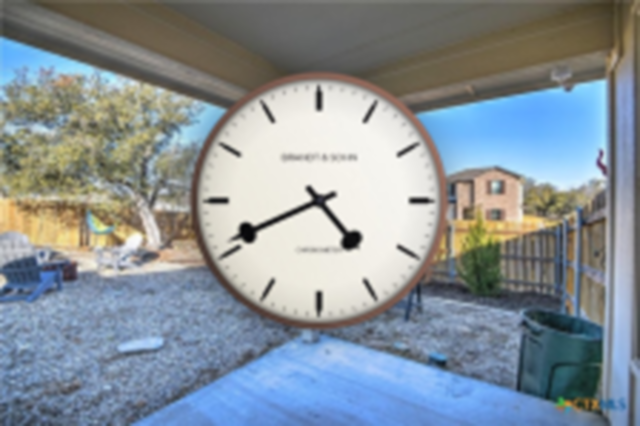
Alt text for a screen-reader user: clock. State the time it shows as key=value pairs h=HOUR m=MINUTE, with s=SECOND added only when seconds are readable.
h=4 m=41
